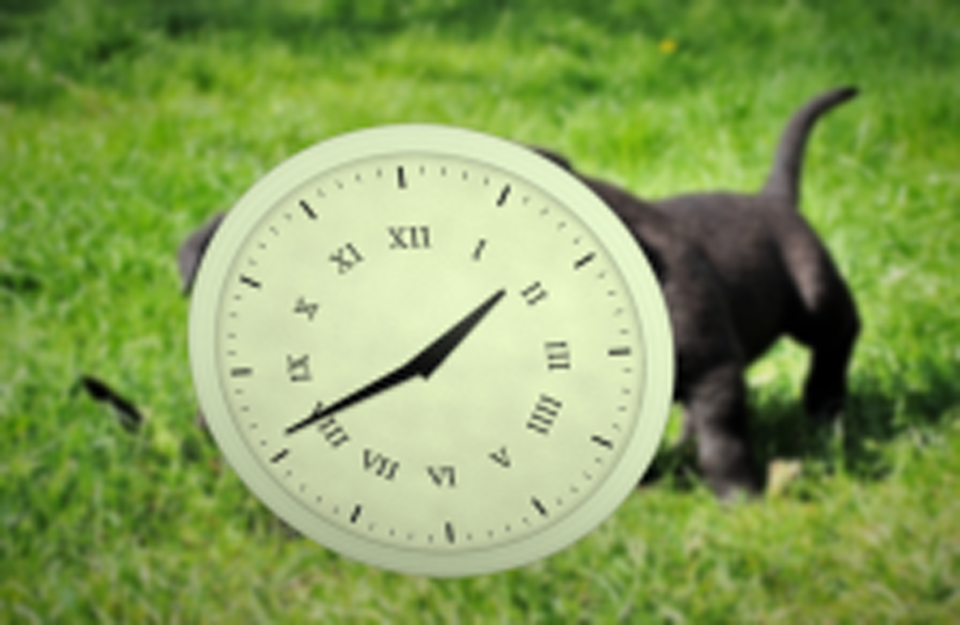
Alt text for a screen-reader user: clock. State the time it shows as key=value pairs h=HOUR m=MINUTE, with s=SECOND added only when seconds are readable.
h=1 m=41
